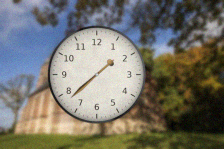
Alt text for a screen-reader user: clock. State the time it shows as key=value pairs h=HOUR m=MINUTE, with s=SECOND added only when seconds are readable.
h=1 m=38
